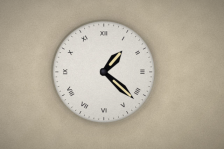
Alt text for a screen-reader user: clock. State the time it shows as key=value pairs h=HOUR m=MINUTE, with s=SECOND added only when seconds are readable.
h=1 m=22
